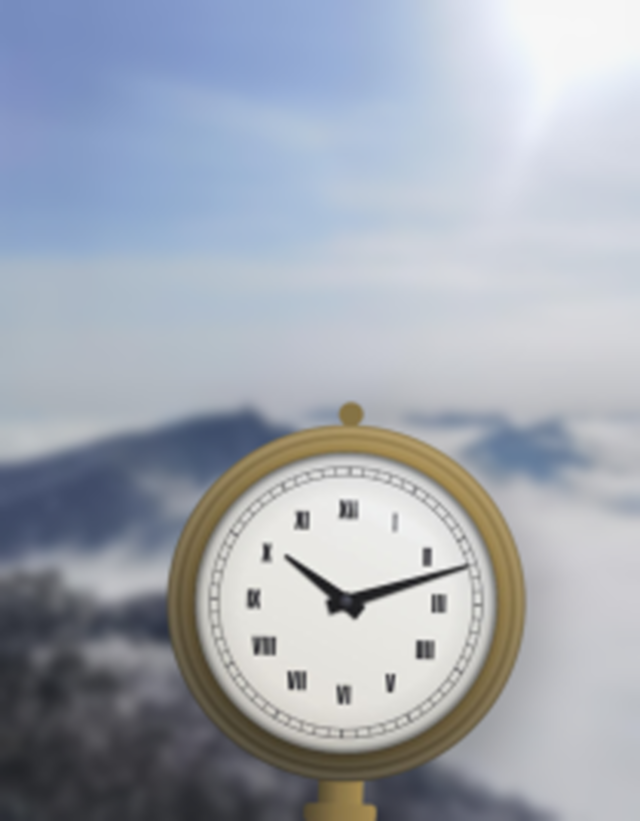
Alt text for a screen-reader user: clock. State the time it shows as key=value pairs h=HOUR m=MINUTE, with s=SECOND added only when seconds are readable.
h=10 m=12
